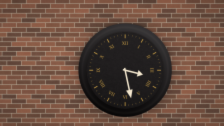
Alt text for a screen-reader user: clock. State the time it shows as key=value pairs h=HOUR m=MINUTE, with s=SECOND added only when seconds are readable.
h=3 m=28
